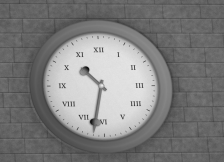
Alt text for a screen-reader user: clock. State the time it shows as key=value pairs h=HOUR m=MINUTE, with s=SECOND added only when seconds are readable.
h=10 m=32
